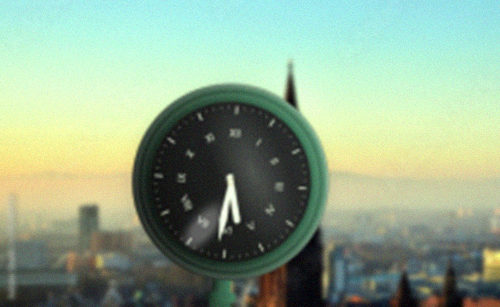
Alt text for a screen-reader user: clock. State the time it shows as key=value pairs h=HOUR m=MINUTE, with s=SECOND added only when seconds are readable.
h=5 m=31
